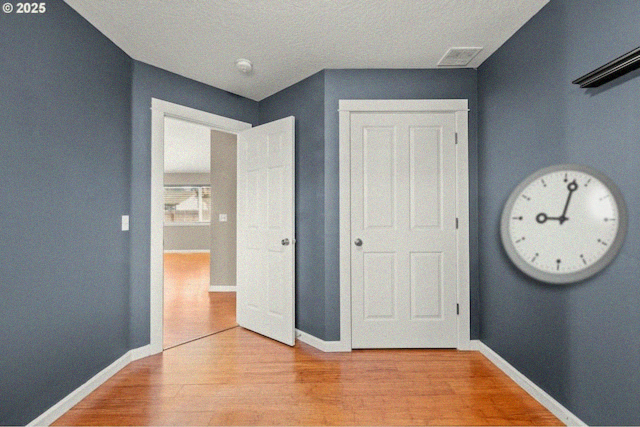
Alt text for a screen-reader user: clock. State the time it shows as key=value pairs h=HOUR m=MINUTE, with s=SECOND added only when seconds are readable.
h=9 m=2
